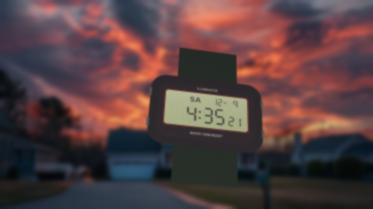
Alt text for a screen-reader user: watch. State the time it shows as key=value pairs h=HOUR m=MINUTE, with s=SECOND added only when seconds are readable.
h=4 m=35 s=21
